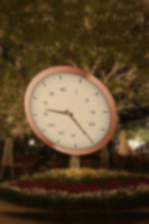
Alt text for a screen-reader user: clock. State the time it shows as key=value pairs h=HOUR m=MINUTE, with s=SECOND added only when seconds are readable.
h=9 m=25
